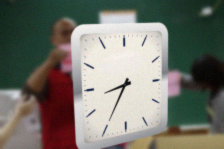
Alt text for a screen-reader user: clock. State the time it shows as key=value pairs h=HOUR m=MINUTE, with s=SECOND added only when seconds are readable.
h=8 m=35
